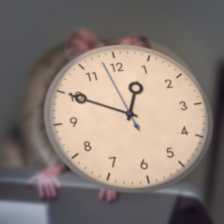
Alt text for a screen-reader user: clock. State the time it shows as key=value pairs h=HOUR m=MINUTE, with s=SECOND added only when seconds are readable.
h=12 m=49 s=58
